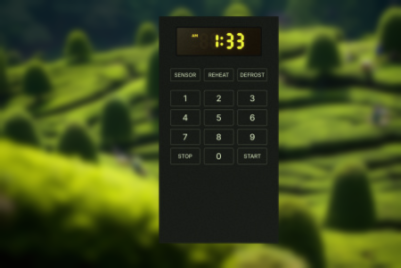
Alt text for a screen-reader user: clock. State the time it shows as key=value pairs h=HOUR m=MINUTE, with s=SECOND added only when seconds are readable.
h=1 m=33
